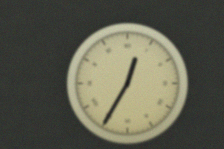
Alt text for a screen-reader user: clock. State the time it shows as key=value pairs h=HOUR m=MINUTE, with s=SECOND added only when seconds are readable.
h=12 m=35
